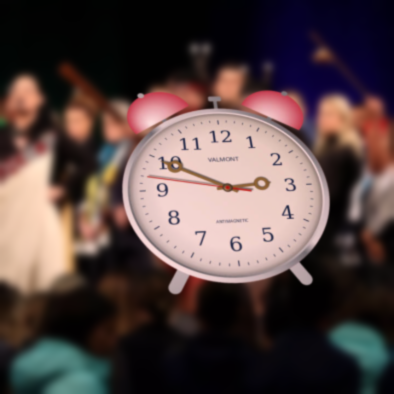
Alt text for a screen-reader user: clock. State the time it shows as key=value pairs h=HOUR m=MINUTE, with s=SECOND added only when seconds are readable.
h=2 m=49 s=47
